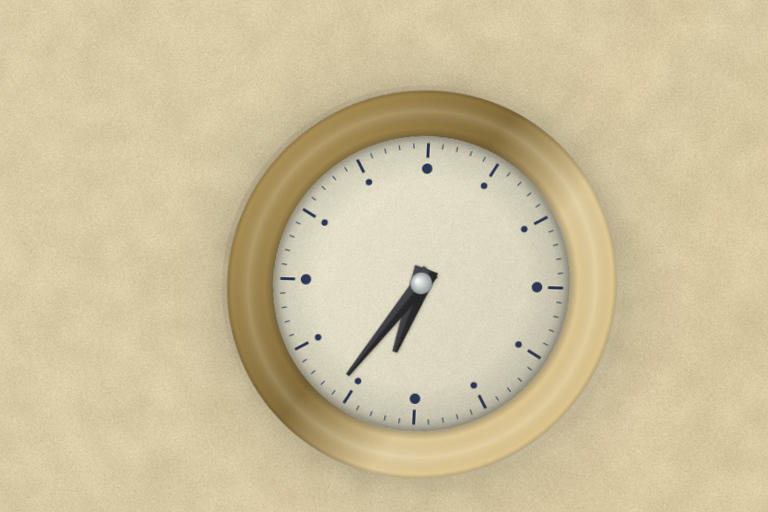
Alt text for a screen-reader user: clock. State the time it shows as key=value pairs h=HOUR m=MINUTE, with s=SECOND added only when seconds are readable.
h=6 m=36
